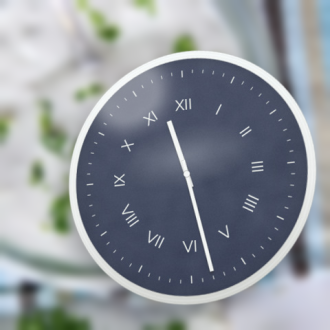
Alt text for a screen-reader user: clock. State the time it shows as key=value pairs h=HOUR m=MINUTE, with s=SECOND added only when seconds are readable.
h=11 m=28
